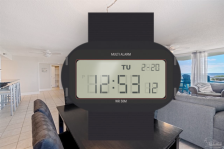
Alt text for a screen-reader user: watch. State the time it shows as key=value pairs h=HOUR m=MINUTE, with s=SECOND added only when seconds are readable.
h=12 m=53 s=12
